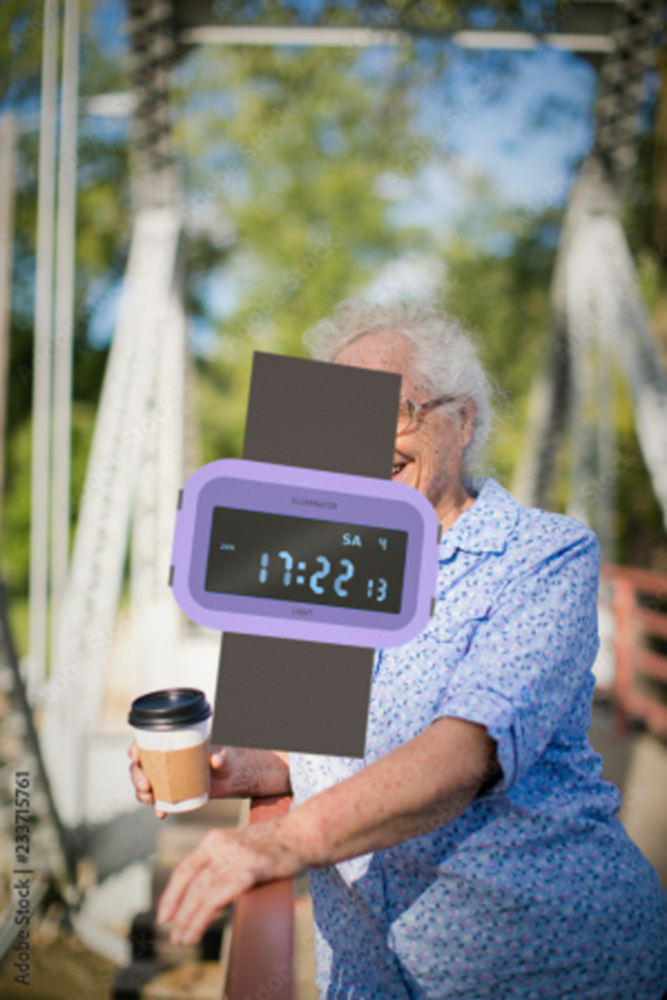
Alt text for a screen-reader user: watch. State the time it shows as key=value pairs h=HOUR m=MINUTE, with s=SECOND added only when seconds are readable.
h=17 m=22 s=13
